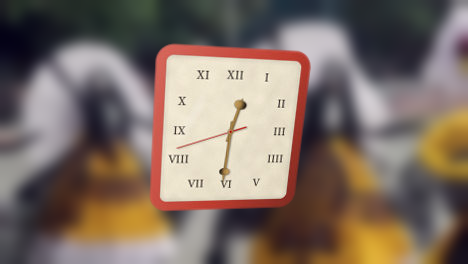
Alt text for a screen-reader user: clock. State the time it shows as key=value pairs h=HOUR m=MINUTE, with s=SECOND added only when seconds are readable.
h=12 m=30 s=42
